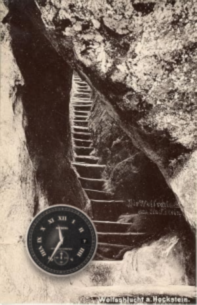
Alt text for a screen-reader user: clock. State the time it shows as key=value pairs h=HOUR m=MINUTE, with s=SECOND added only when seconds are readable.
h=11 m=35
